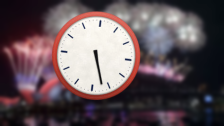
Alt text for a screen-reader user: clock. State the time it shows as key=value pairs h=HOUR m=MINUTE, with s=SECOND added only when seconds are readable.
h=5 m=27
